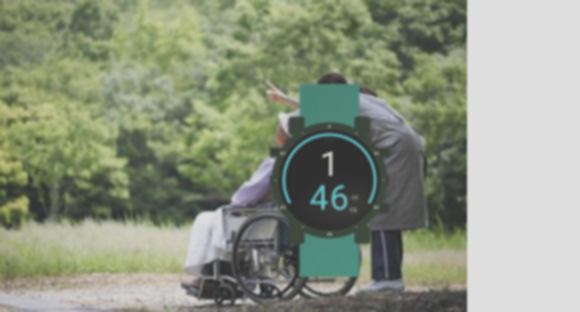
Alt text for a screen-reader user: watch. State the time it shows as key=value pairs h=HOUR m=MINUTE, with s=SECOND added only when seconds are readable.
h=1 m=46
